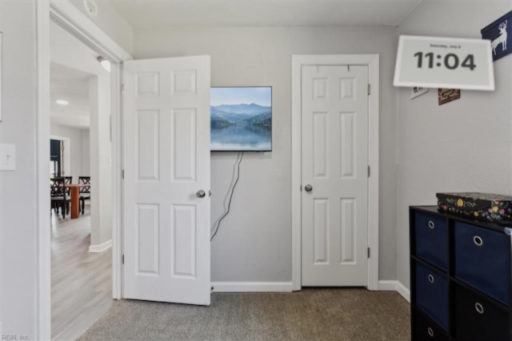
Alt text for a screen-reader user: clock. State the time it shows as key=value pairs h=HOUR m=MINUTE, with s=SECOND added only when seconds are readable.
h=11 m=4
